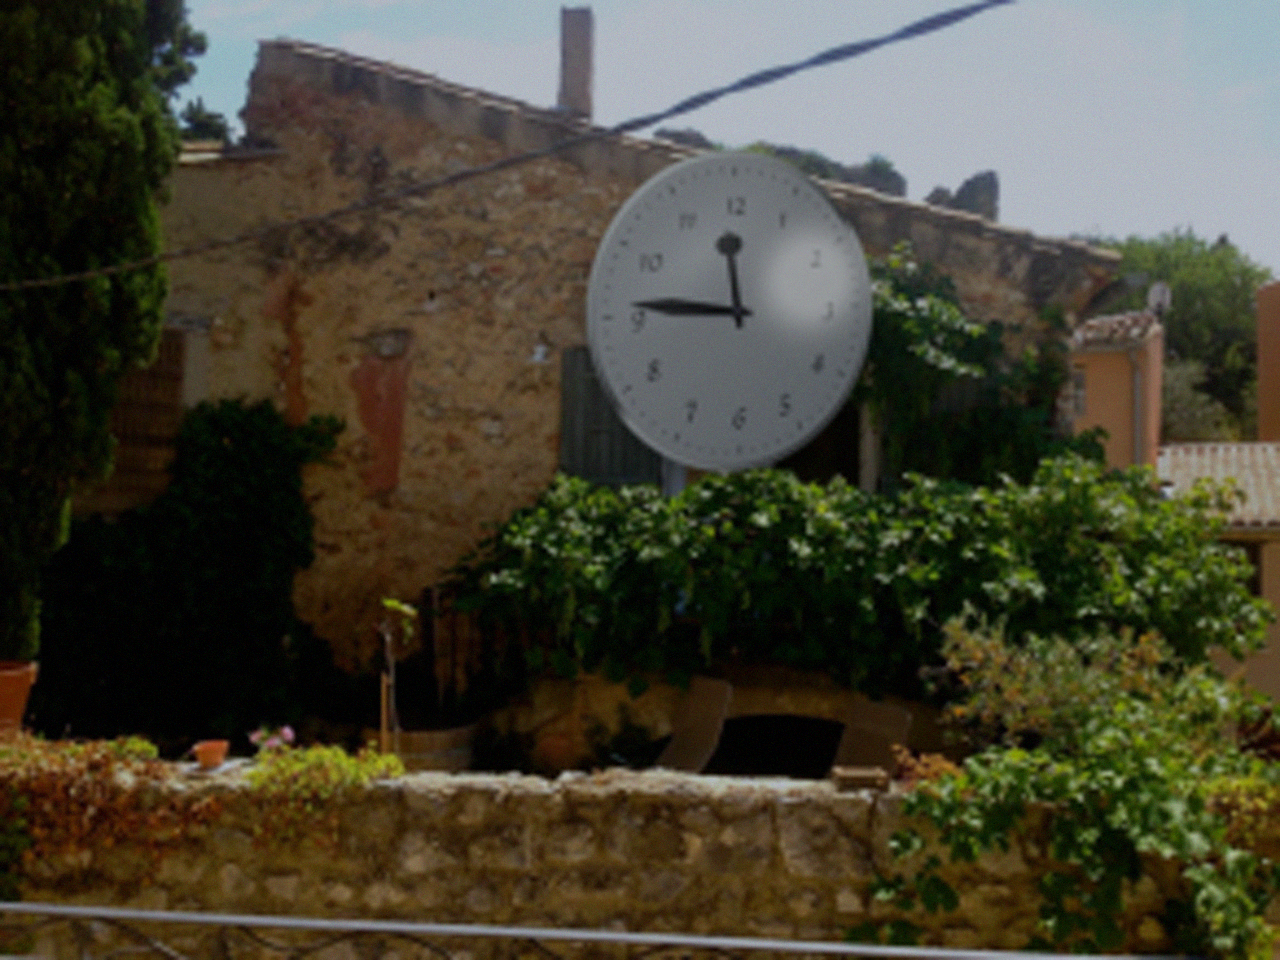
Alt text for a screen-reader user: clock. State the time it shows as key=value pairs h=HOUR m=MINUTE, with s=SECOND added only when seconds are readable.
h=11 m=46
